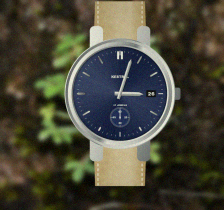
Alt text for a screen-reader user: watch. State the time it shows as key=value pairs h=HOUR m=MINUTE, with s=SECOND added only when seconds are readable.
h=3 m=3
